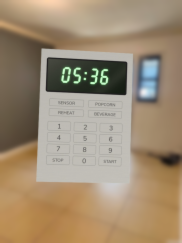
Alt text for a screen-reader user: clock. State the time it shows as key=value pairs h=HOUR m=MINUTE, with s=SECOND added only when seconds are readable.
h=5 m=36
